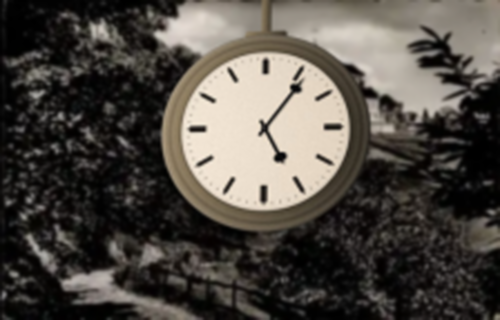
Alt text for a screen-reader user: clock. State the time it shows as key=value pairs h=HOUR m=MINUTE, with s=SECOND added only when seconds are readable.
h=5 m=6
